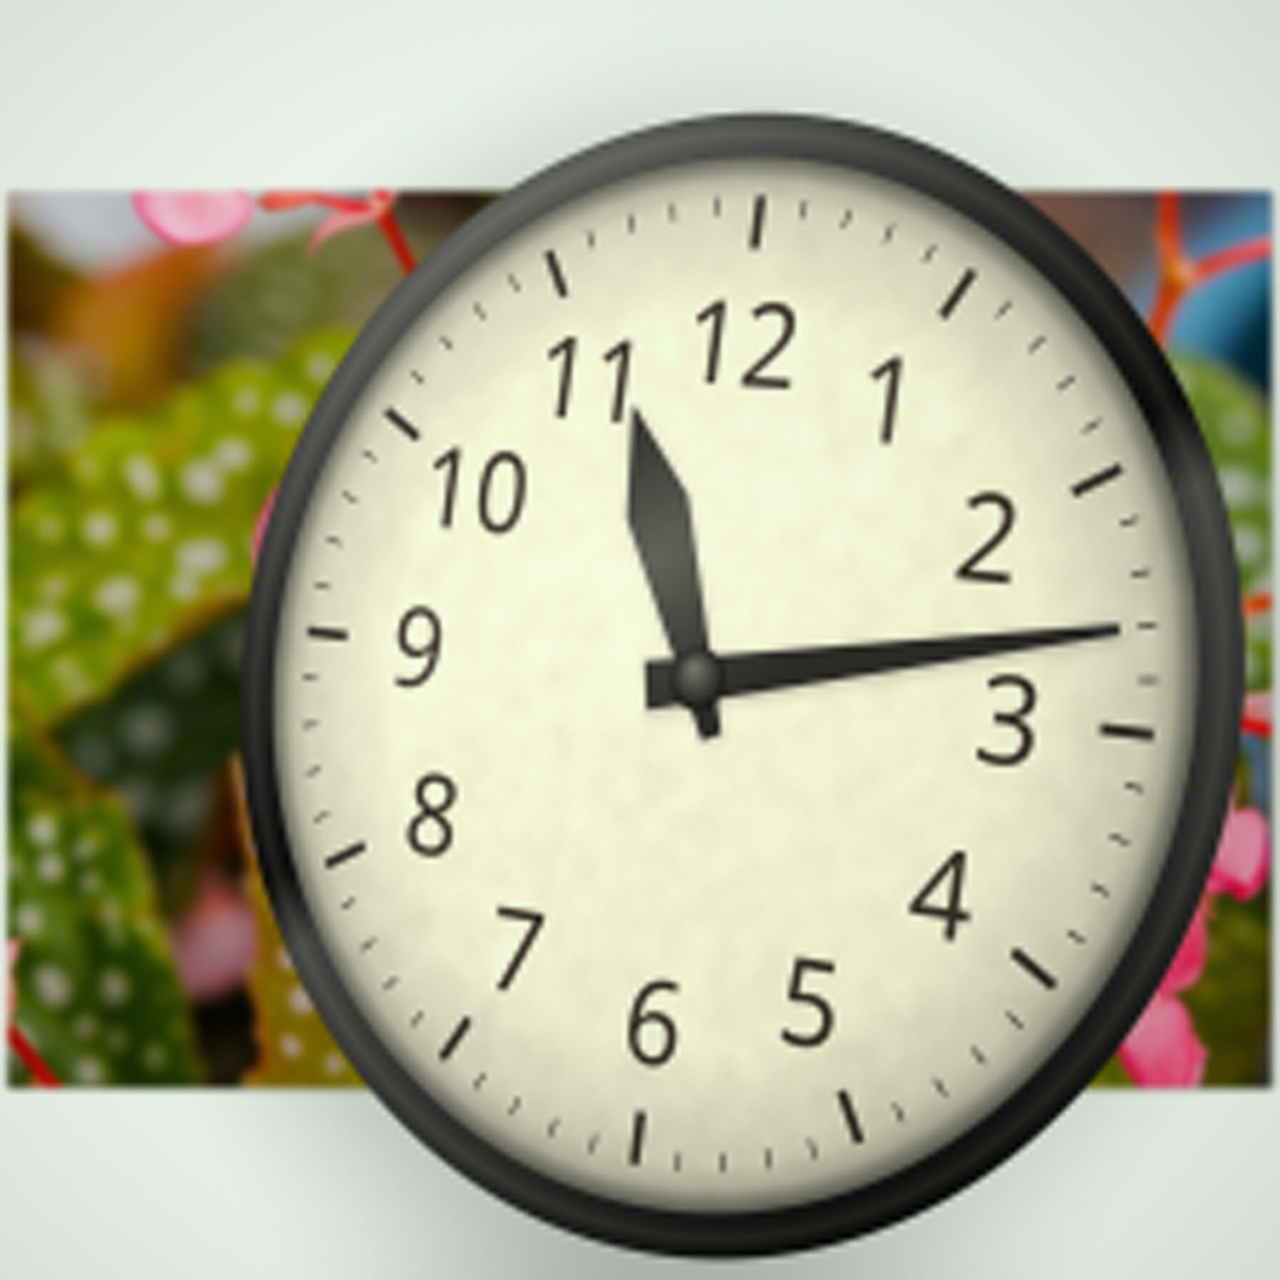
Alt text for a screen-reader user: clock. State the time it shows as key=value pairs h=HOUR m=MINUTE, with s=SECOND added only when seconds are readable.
h=11 m=13
